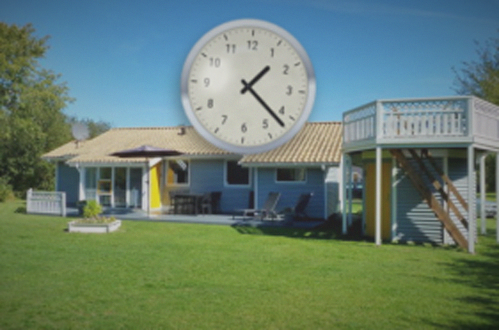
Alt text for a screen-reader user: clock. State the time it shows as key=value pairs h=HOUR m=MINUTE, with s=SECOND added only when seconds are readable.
h=1 m=22
